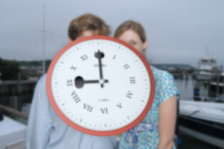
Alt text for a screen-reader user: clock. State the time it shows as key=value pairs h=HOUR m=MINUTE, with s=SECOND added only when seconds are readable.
h=9 m=0
